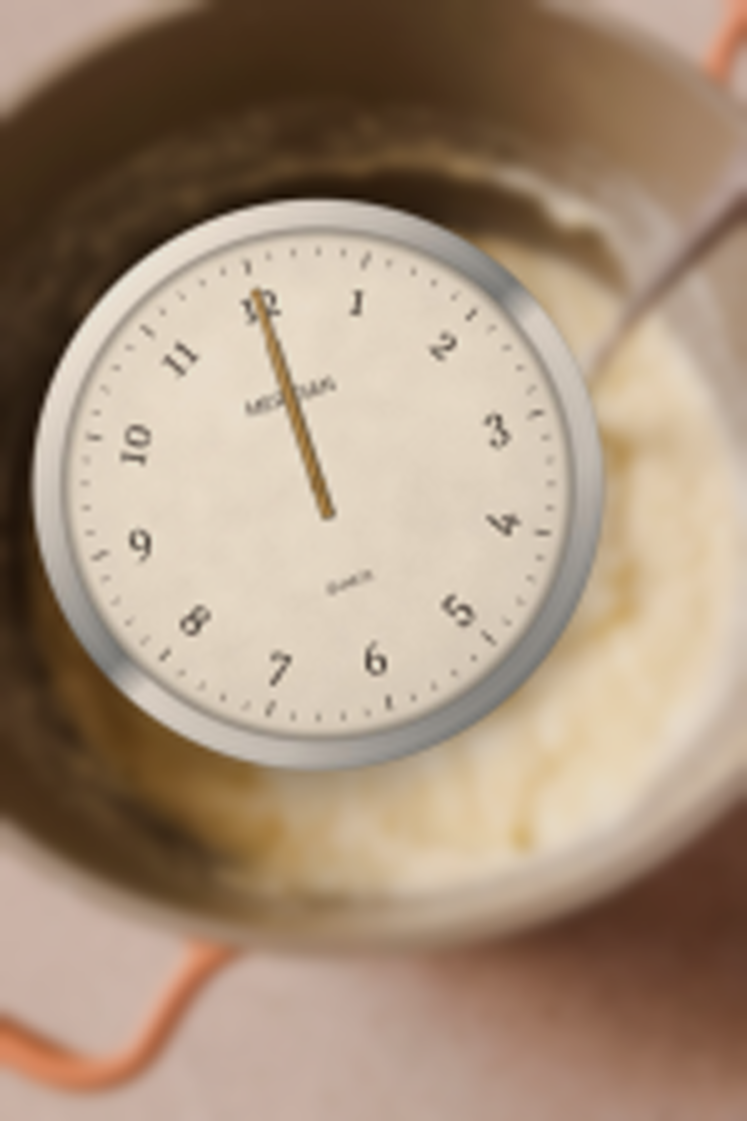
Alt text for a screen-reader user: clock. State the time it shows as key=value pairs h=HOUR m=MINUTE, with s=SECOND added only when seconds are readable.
h=12 m=0
